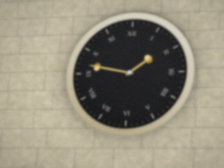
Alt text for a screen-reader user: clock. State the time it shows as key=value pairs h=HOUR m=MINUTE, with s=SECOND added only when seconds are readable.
h=1 m=47
